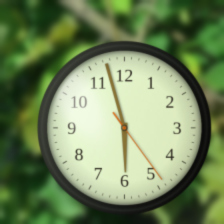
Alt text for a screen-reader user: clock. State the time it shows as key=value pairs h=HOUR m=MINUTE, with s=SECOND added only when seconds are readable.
h=5 m=57 s=24
